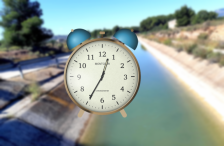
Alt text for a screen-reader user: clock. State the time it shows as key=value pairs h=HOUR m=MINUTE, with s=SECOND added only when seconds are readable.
h=12 m=35
